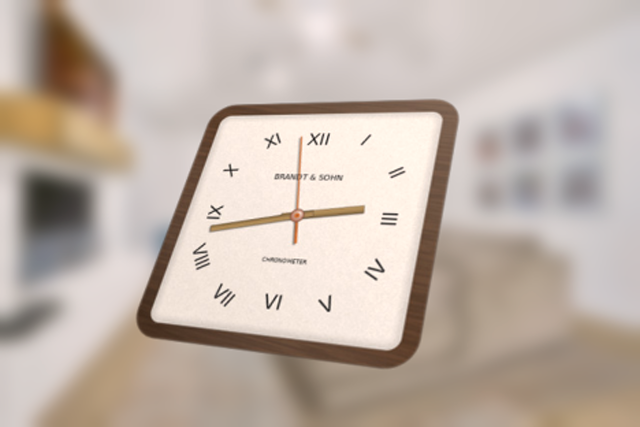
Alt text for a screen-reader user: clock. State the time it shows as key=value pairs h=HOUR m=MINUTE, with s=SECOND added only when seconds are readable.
h=2 m=42 s=58
